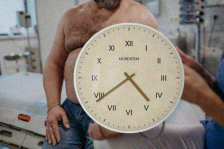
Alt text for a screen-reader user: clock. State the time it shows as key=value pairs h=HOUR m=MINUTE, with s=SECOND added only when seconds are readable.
h=4 m=39
